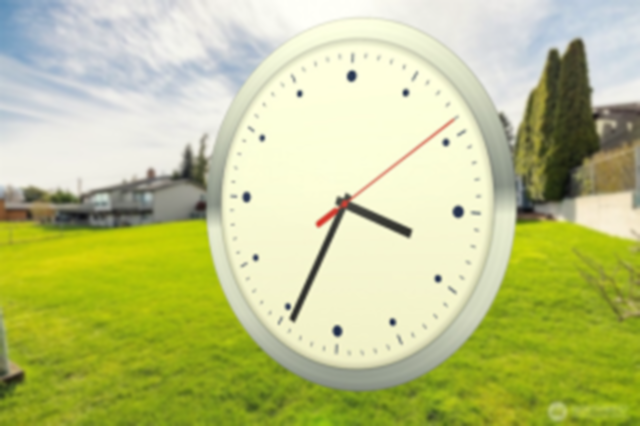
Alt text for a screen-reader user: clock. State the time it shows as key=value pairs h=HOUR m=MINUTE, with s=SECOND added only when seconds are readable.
h=3 m=34 s=9
